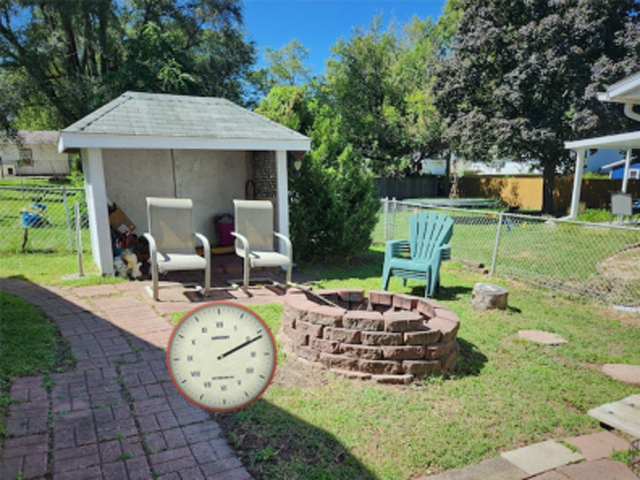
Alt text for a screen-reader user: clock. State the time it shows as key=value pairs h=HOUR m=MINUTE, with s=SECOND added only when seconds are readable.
h=2 m=11
